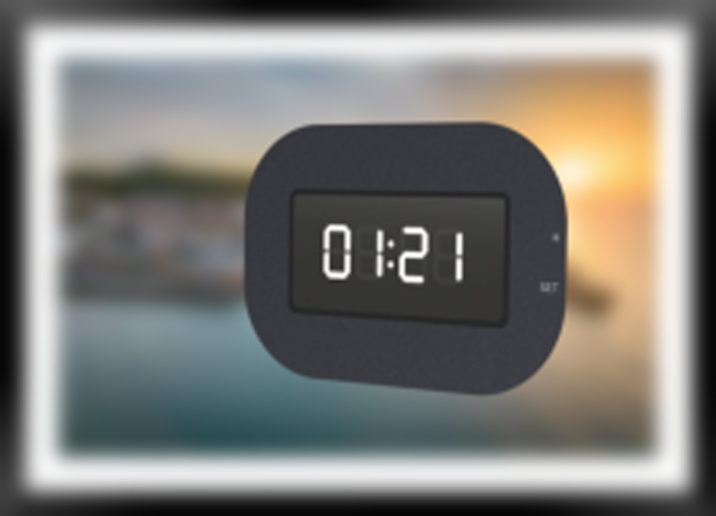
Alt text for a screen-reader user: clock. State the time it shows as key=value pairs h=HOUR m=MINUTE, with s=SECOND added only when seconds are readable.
h=1 m=21
